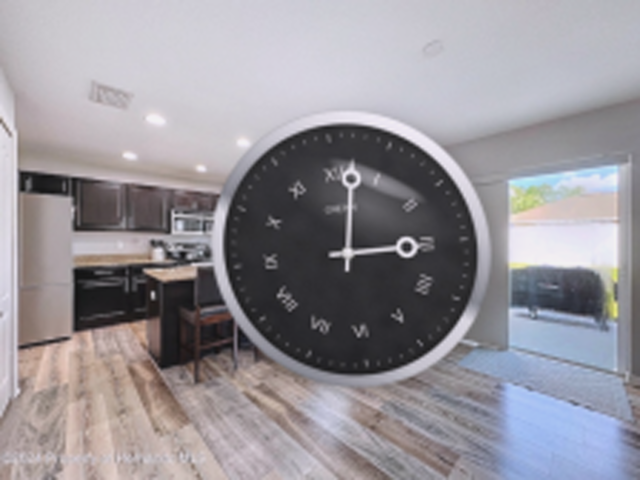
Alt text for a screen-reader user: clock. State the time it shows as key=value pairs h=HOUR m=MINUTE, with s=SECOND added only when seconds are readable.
h=3 m=2
